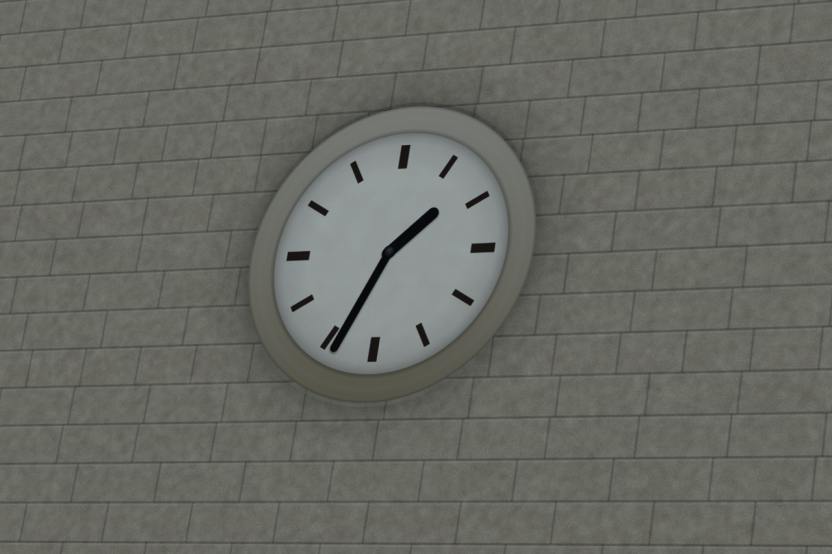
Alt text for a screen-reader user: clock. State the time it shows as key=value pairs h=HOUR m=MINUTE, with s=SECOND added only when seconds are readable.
h=1 m=34
